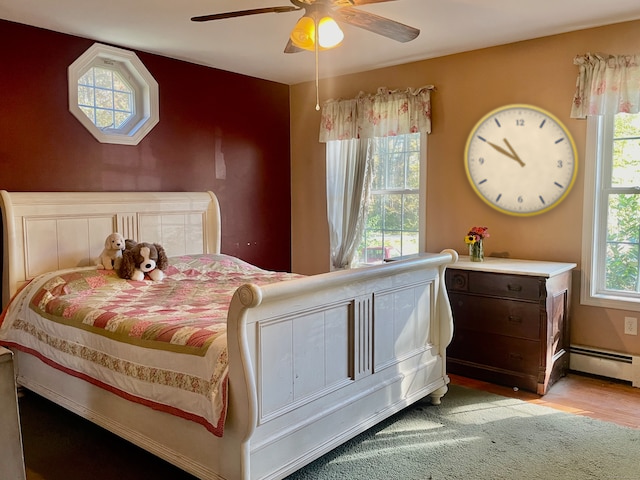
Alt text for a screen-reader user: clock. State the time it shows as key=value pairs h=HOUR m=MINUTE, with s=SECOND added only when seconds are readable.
h=10 m=50
